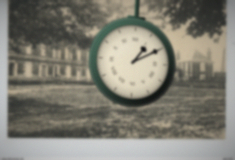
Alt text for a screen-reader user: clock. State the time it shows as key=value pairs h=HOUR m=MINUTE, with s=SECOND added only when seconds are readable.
h=1 m=10
